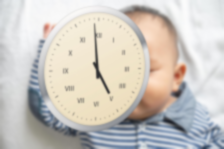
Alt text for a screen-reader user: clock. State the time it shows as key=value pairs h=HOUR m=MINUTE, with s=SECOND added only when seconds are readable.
h=4 m=59
